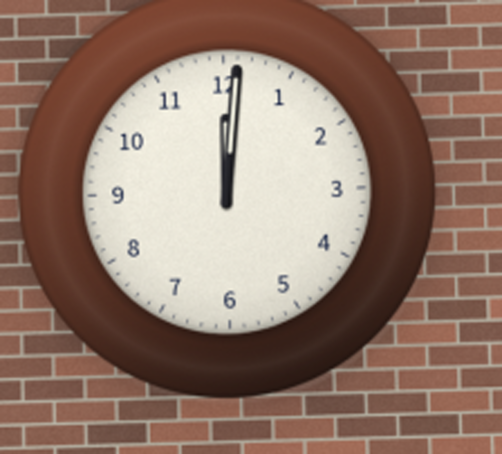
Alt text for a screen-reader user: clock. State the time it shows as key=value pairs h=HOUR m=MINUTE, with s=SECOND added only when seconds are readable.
h=12 m=1
